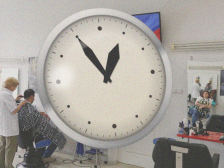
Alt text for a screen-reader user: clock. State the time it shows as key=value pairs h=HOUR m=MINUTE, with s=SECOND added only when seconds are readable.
h=12 m=55
